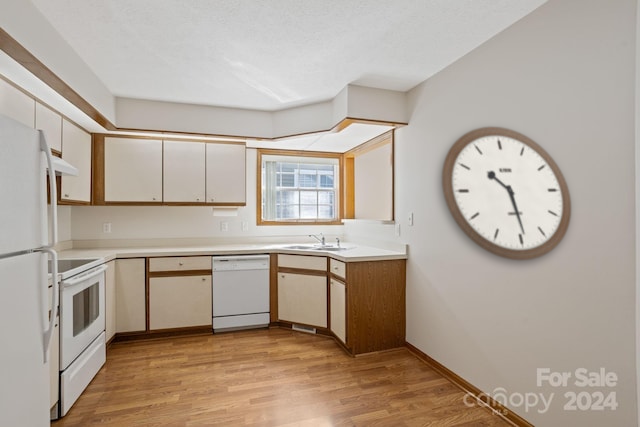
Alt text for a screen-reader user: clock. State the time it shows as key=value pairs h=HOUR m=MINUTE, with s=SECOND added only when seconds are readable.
h=10 m=29
